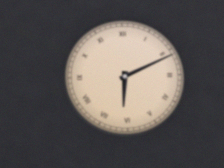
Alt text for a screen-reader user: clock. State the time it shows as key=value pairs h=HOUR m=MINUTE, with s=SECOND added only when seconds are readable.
h=6 m=11
